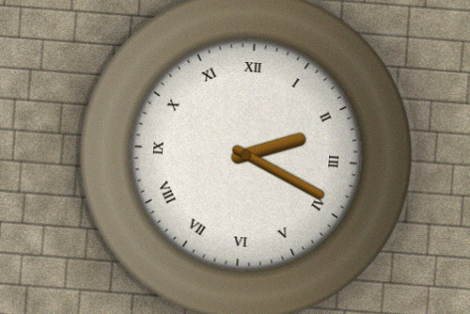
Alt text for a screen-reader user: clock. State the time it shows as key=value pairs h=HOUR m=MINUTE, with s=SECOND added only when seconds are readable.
h=2 m=19
